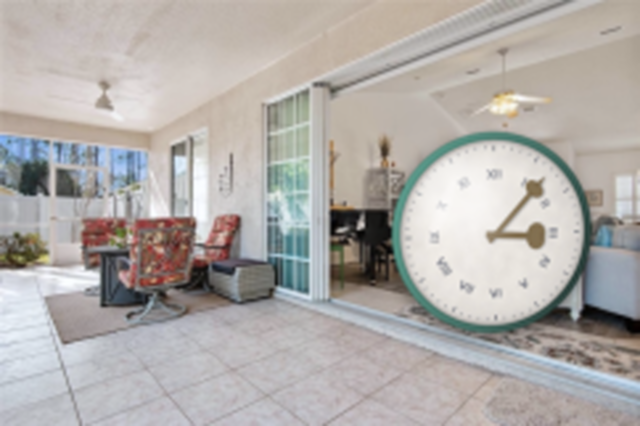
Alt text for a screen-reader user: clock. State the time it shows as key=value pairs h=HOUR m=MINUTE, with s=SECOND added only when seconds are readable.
h=3 m=7
